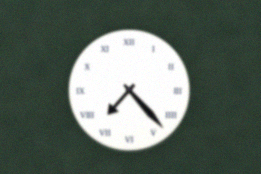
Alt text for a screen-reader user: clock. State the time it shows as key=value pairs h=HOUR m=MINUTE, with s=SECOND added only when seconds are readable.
h=7 m=23
